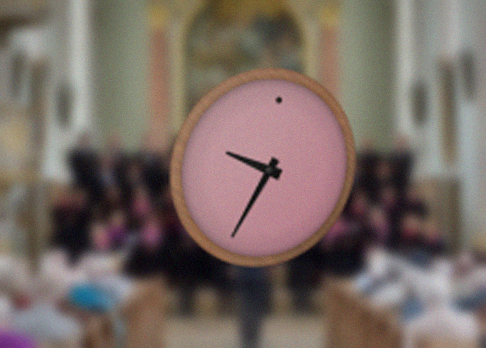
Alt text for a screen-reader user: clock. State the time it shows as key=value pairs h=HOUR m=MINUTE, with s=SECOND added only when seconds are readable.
h=9 m=34
